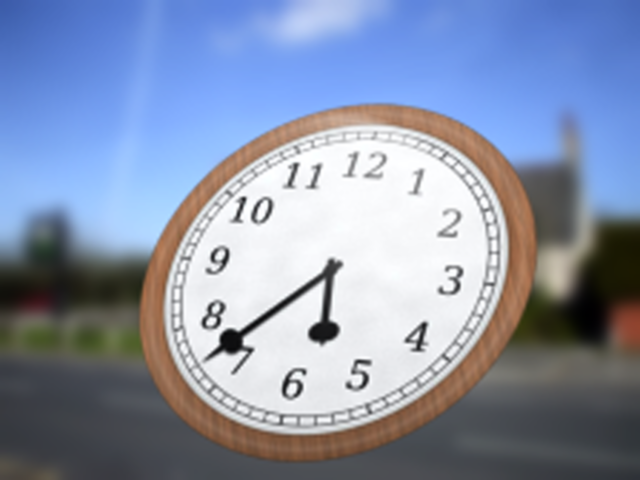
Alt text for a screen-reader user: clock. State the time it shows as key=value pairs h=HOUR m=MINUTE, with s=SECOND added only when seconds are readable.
h=5 m=37
